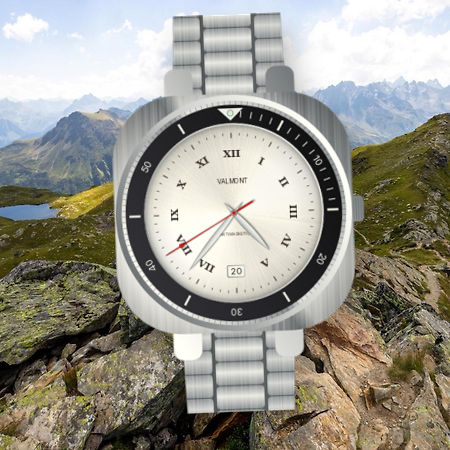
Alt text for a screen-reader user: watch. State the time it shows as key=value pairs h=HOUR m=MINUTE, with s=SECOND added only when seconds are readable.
h=4 m=36 s=40
